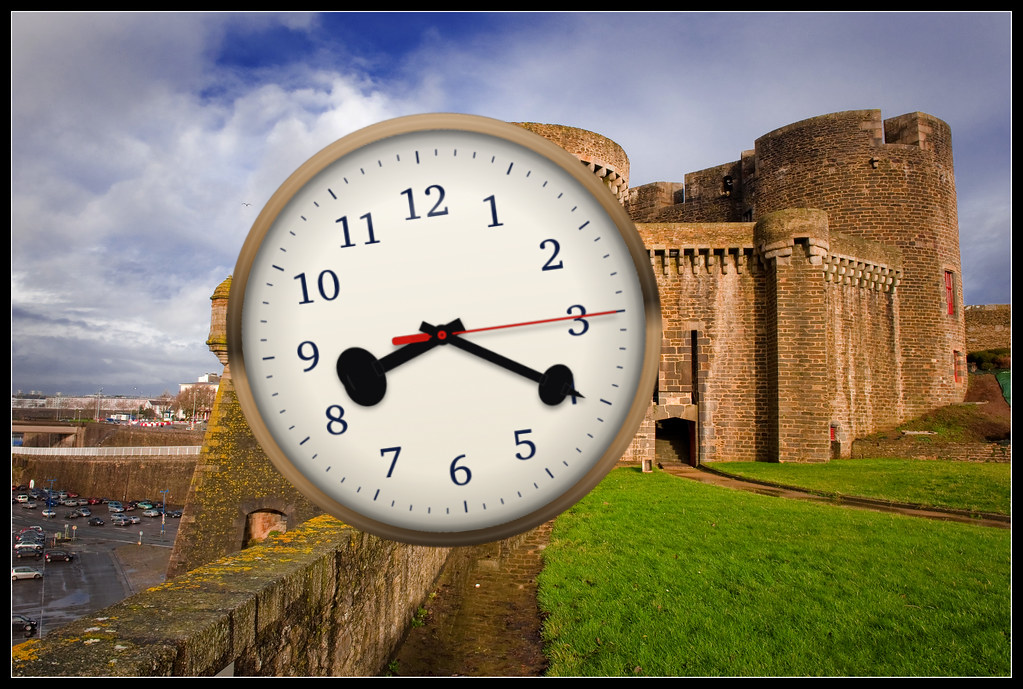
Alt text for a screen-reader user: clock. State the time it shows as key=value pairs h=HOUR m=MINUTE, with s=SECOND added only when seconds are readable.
h=8 m=20 s=15
